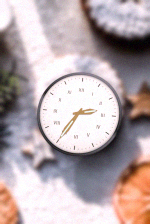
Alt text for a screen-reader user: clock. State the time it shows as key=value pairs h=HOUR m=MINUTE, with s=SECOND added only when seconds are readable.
h=2 m=35
